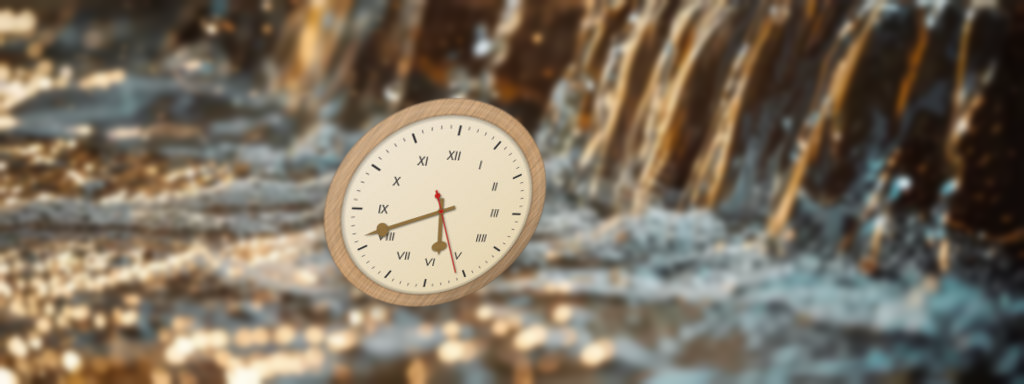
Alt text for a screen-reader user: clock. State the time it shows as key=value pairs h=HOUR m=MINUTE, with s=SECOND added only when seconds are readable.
h=5 m=41 s=26
